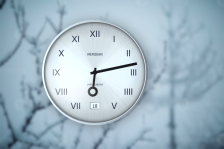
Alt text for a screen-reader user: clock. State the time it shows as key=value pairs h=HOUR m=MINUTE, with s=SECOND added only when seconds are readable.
h=6 m=13
